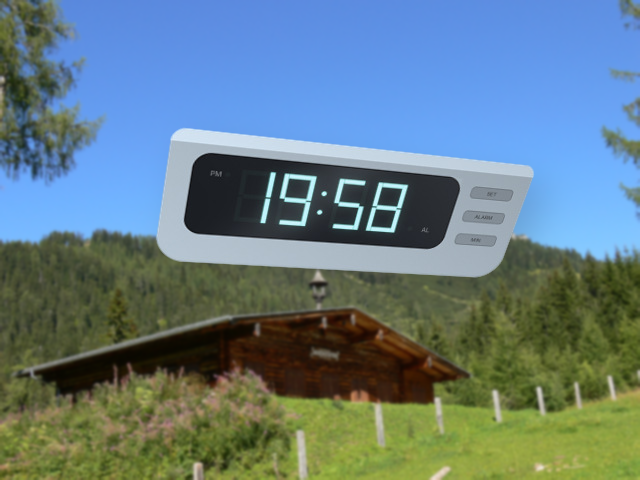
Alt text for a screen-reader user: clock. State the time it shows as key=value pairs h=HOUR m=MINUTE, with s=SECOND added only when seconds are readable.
h=19 m=58
